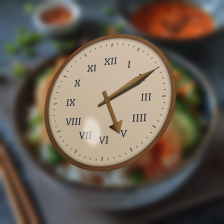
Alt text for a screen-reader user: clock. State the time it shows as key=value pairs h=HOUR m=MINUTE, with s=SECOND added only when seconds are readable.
h=5 m=10
